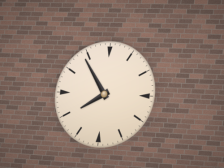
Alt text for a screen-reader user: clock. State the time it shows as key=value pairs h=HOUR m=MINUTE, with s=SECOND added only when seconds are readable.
h=7 m=54
